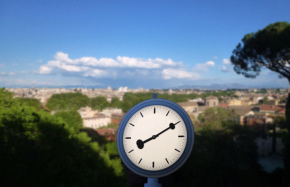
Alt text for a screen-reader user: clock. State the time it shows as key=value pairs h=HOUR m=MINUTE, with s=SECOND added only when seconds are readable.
h=8 m=10
